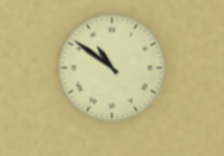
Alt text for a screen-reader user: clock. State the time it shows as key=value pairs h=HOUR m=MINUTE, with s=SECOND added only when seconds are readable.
h=10 m=51
